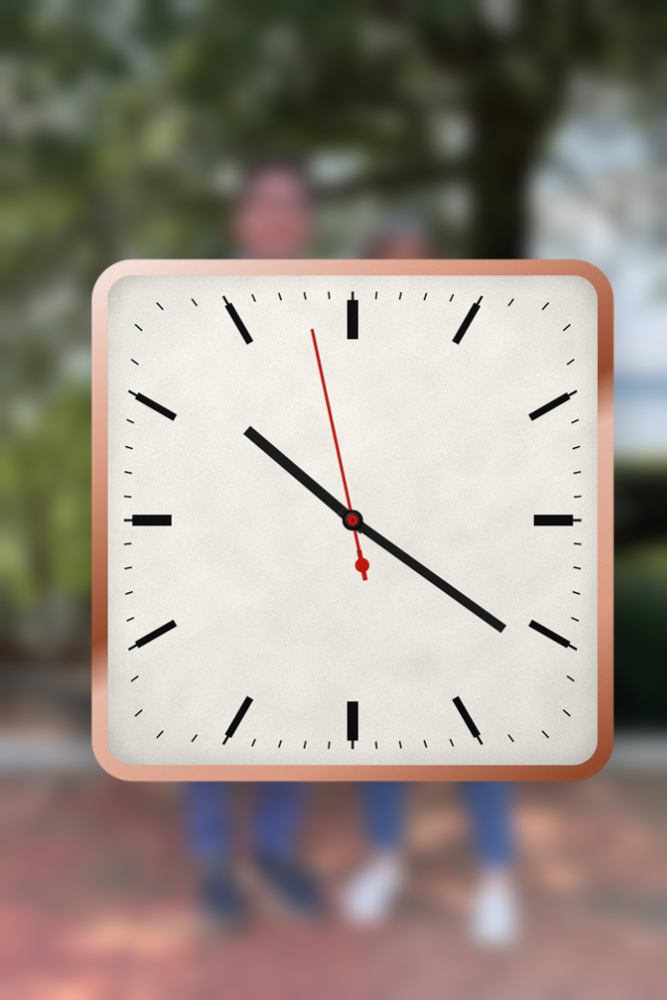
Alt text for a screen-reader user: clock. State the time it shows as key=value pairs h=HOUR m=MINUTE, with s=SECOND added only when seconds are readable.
h=10 m=20 s=58
